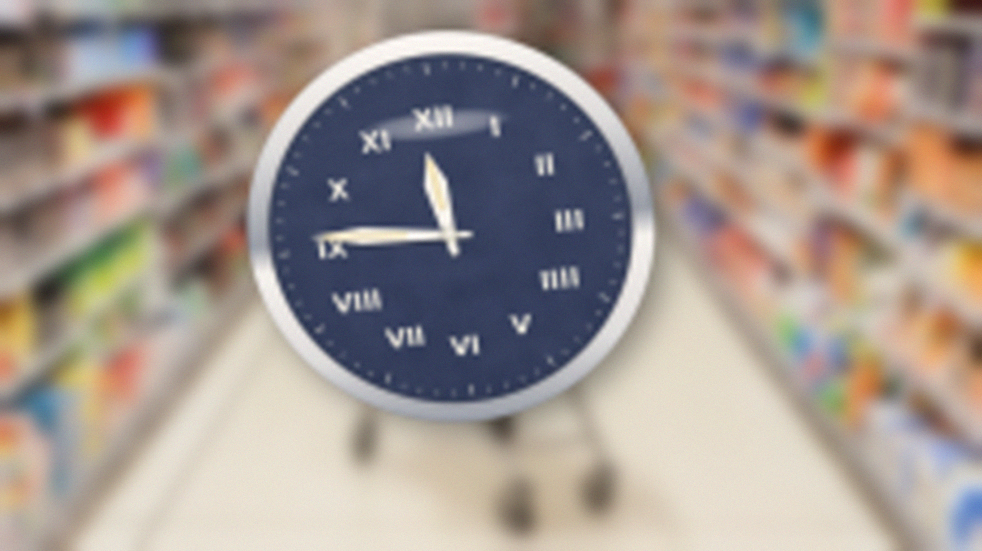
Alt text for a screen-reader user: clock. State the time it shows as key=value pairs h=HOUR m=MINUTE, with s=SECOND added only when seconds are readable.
h=11 m=46
